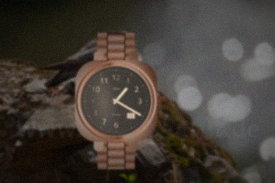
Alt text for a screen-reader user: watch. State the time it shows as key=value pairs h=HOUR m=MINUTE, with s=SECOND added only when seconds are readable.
h=1 m=20
